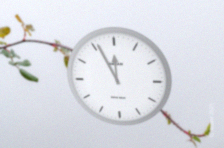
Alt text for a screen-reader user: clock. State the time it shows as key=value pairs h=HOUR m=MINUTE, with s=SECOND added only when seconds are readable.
h=11 m=56
